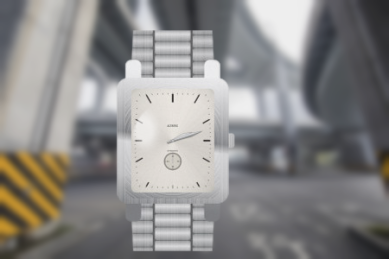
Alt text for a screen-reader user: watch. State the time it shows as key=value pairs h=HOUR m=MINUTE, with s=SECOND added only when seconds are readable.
h=2 m=12
